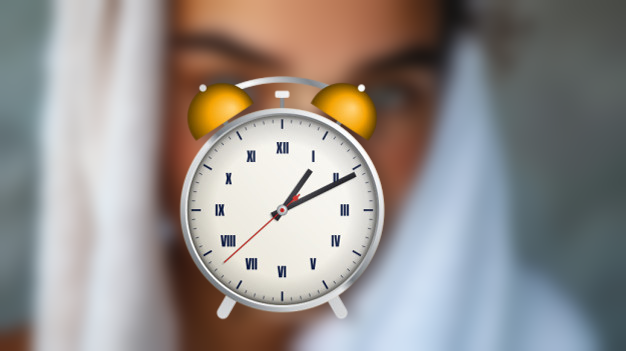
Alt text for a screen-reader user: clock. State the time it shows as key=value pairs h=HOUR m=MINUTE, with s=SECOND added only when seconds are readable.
h=1 m=10 s=38
